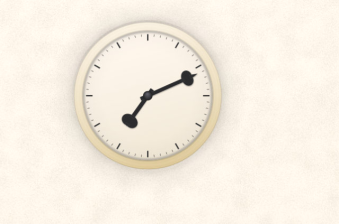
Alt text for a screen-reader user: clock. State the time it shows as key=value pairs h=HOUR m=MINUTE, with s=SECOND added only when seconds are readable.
h=7 m=11
